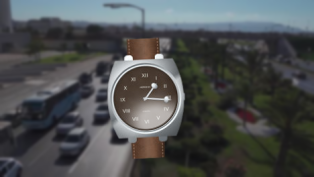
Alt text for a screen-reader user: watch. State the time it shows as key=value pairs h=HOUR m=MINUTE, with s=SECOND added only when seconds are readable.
h=1 m=16
